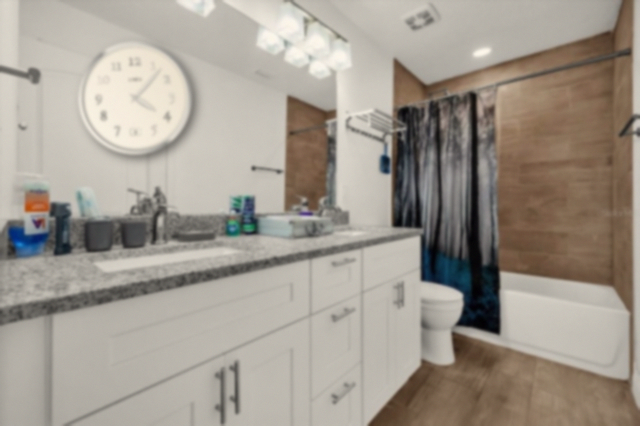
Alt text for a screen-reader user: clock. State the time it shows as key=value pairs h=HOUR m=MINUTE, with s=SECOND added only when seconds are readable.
h=4 m=7
